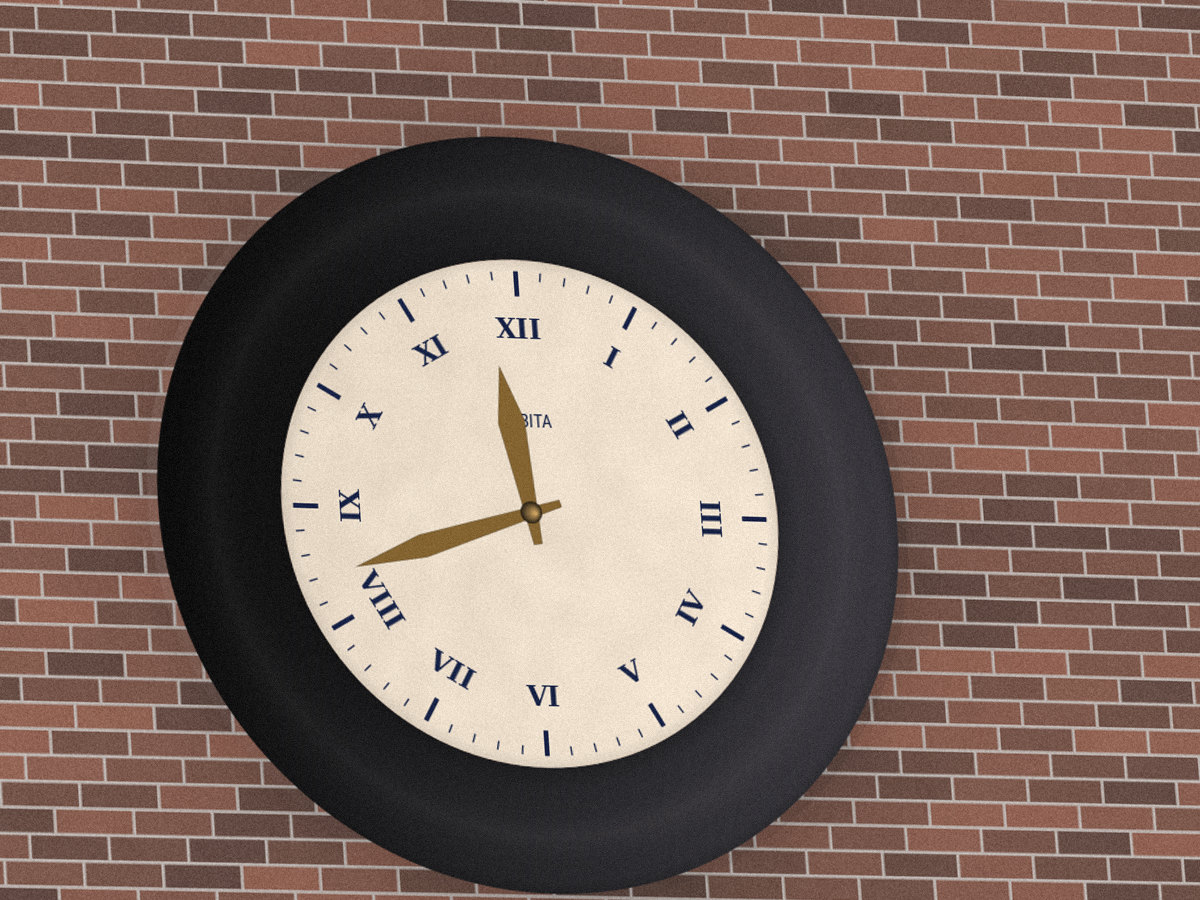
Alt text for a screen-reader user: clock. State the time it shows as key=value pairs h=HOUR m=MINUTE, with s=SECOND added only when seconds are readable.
h=11 m=42
